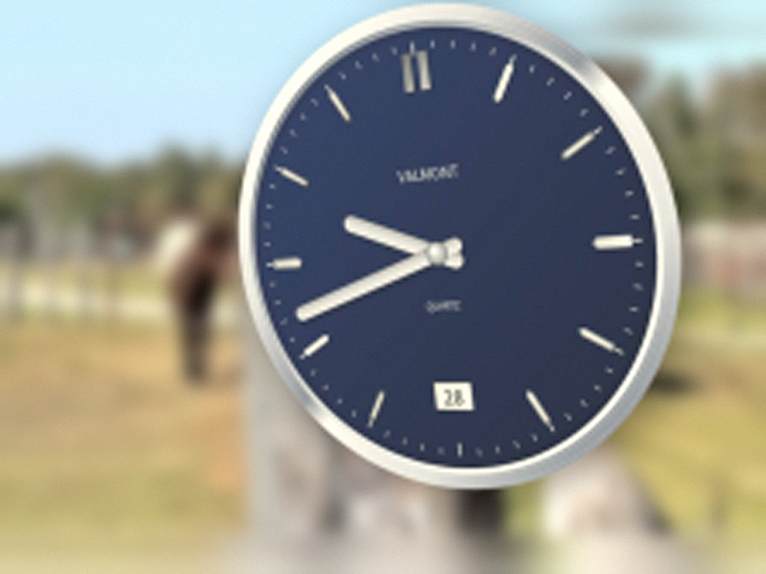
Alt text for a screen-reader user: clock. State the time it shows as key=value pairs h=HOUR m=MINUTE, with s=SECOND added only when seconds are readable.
h=9 m=42
